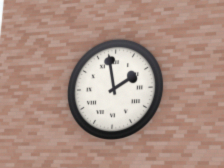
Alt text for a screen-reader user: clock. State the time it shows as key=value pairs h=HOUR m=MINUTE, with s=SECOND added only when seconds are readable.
h=1 m=58
